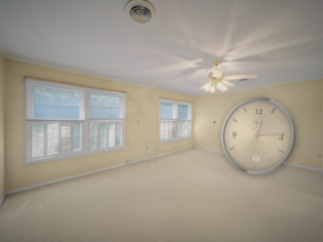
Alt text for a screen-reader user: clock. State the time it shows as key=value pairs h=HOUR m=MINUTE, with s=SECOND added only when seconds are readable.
h=12 m=14
